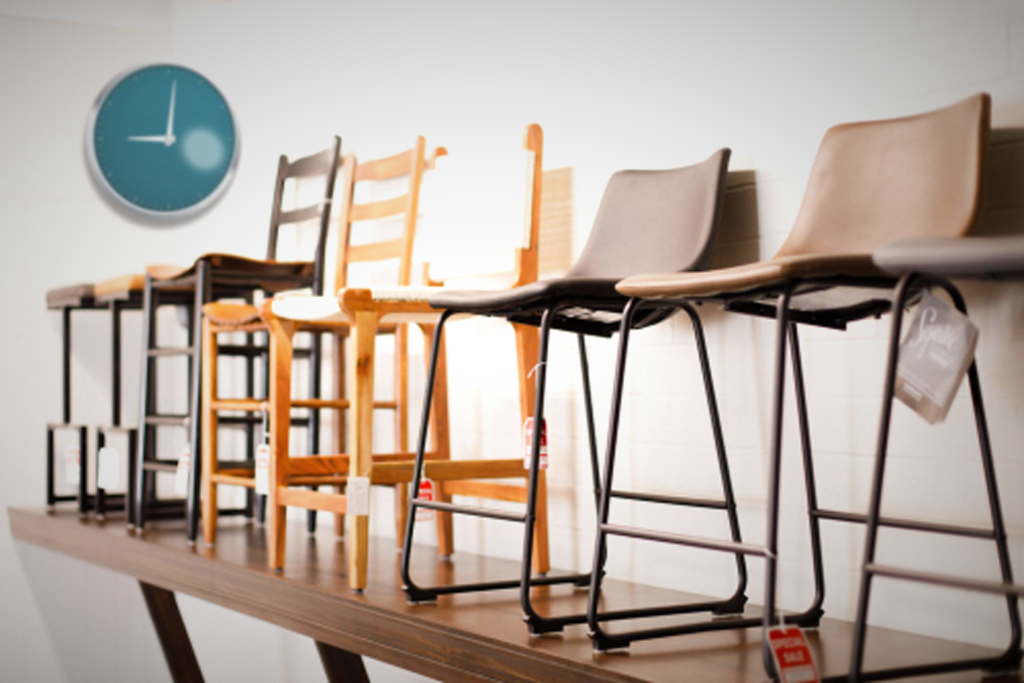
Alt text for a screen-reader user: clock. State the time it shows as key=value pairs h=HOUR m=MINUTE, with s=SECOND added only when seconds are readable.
h=9 m=1
